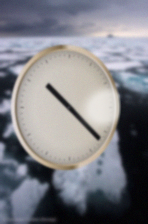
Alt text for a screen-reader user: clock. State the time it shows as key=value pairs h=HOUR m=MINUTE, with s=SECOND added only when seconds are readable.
h=10 m=22
